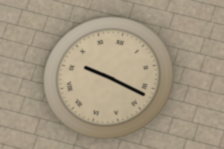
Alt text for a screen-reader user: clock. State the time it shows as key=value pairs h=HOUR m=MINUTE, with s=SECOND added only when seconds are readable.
h=9 m=17
